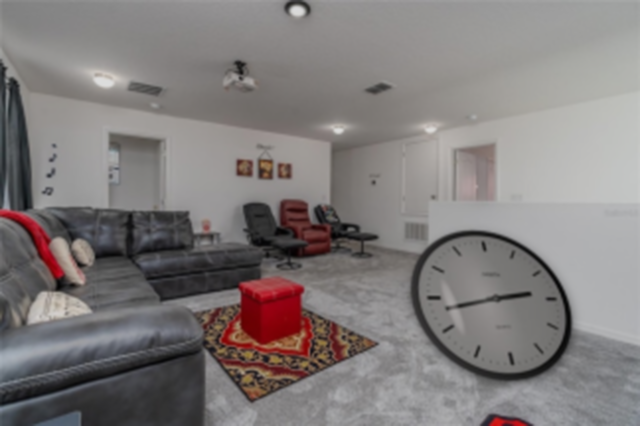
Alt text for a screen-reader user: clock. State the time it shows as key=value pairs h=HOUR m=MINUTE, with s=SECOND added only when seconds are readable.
h=2 m=43
